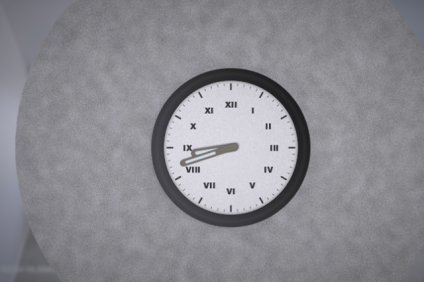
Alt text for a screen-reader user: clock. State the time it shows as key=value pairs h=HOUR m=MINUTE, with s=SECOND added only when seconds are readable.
h=8 m=42
